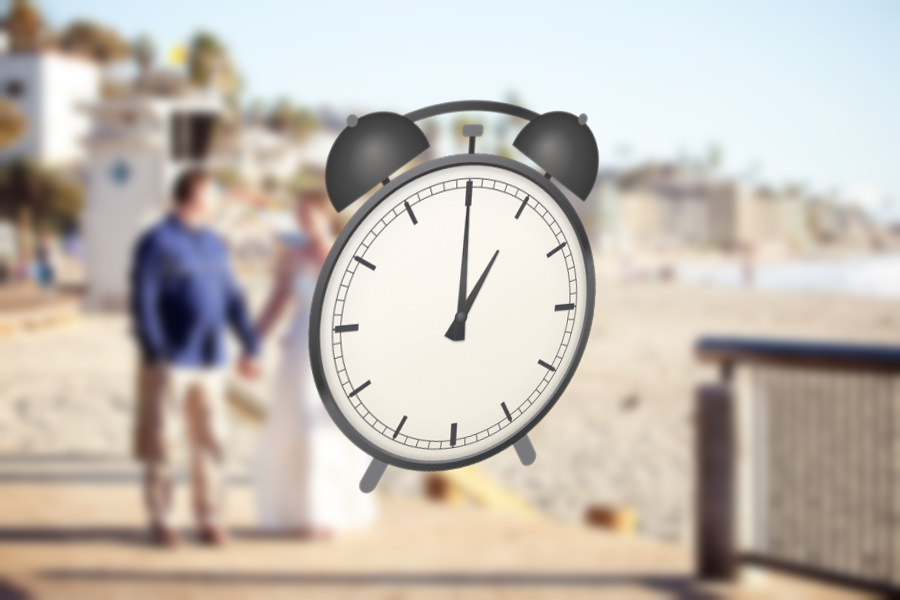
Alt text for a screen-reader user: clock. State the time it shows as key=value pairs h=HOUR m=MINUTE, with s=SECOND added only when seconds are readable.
h=1 m=0
